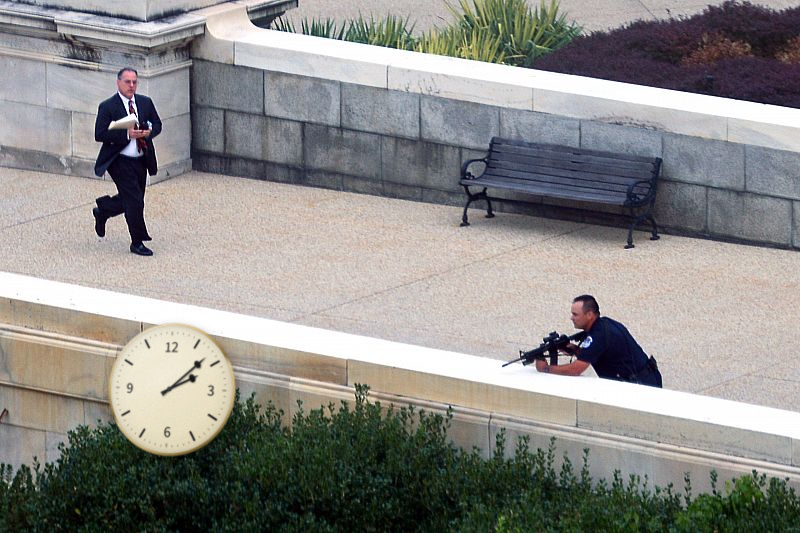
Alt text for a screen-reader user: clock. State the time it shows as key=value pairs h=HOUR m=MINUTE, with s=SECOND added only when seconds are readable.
h=2 m=8
